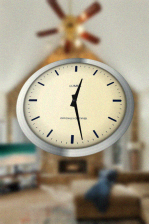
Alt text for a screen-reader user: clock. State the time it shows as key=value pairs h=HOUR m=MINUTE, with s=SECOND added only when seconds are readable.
h=12 m=28
